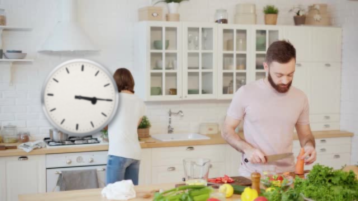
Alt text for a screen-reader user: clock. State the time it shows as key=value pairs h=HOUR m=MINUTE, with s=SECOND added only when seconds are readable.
h=3 m=15
